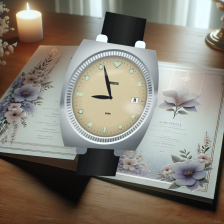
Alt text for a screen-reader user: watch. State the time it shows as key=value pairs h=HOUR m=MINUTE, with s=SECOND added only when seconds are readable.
h=8 m=56
